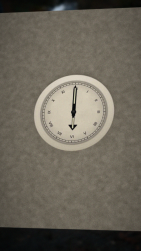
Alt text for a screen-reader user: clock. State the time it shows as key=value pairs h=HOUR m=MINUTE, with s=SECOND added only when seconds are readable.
h=6 m=0
